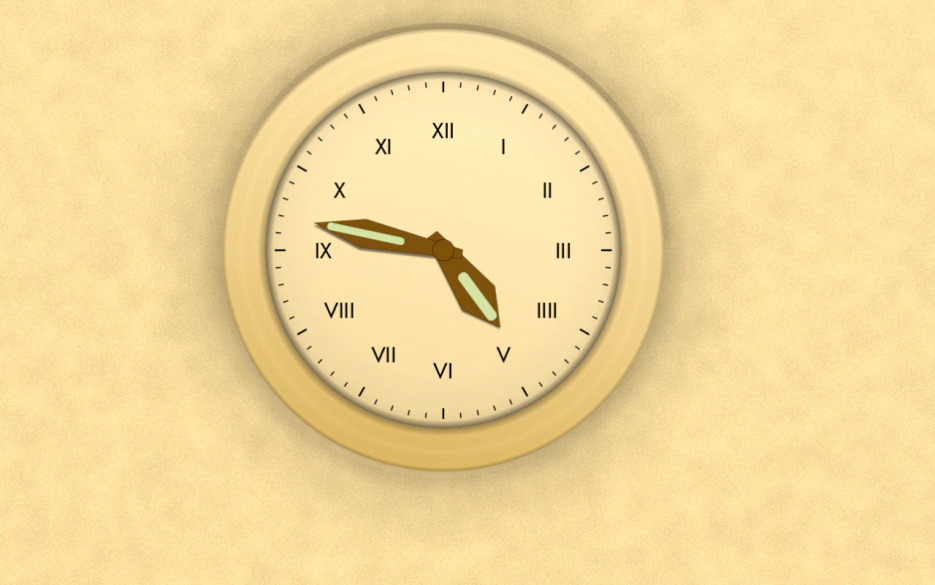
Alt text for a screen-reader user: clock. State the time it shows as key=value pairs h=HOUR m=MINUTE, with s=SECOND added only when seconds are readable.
h=4 m=47
